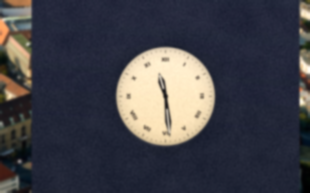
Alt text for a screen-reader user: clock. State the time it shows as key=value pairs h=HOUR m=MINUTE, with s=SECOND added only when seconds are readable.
h=11 m=29
